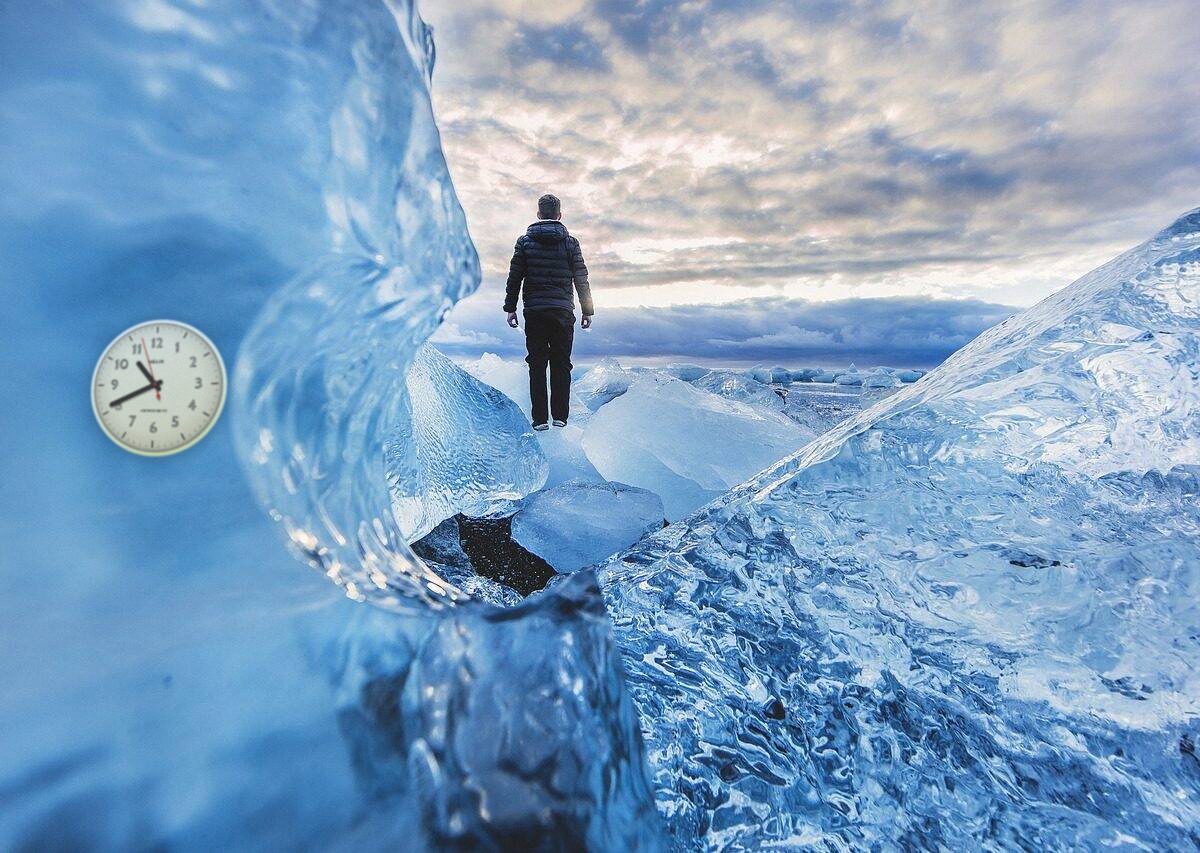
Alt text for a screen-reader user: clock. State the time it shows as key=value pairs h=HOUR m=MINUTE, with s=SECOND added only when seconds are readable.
h=10 m=40 s=57
